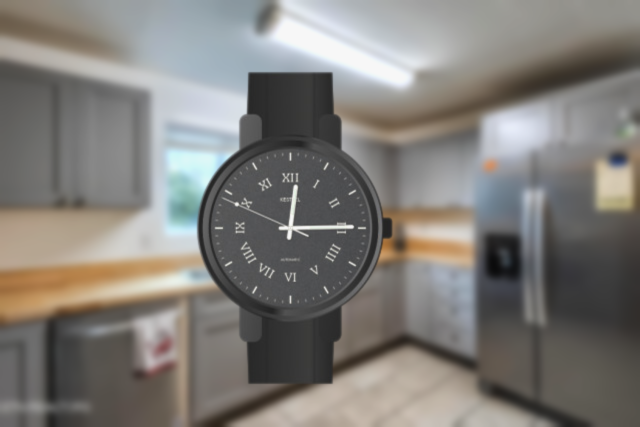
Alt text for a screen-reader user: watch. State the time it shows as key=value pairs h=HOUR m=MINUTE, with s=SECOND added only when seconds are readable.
h=12 m=14 s=49
